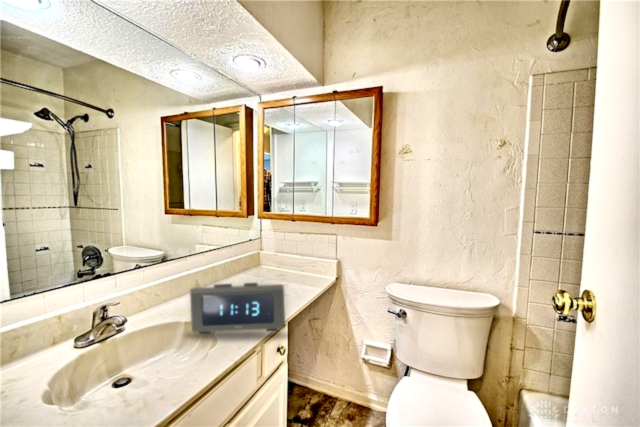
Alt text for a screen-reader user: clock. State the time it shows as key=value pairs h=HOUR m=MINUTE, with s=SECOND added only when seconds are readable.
h=11 m=13
